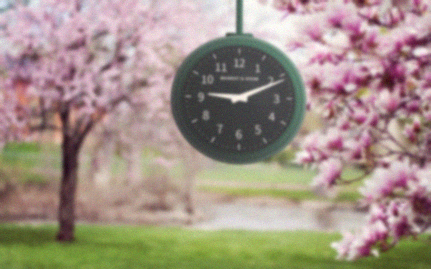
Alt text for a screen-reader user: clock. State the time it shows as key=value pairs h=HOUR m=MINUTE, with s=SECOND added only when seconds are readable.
h=9 m=11
